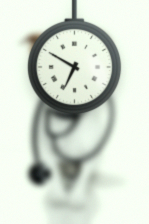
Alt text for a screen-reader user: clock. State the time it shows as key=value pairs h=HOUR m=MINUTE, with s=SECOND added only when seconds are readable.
h=6 m=50
